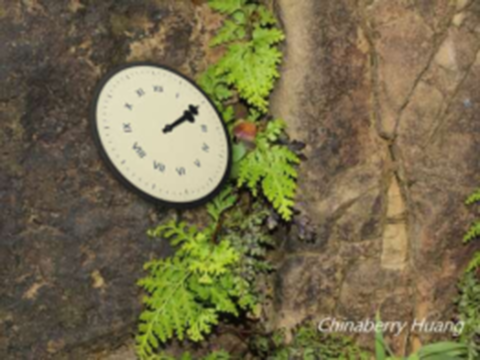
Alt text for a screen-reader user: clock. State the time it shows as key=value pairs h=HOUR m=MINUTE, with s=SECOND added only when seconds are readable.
h=2 m=10
